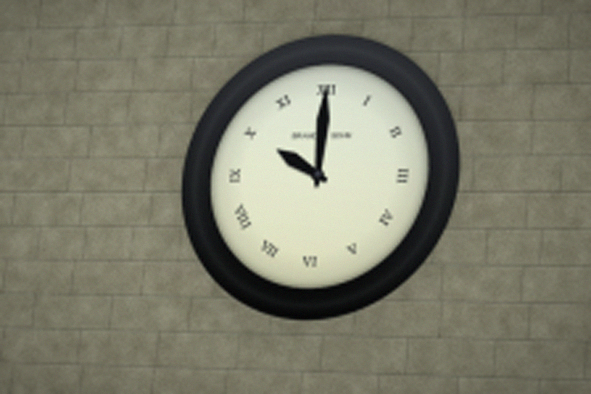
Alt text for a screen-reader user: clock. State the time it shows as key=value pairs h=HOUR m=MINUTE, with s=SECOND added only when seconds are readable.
h=10 m=0
